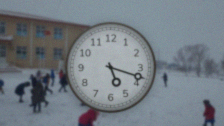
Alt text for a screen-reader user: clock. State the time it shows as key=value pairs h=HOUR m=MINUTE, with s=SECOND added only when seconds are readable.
h=5 m=18
